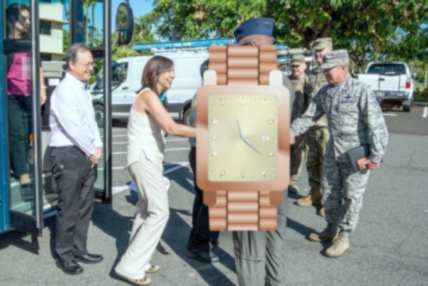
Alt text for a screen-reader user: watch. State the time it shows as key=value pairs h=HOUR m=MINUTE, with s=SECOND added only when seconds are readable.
h=11 m=22
